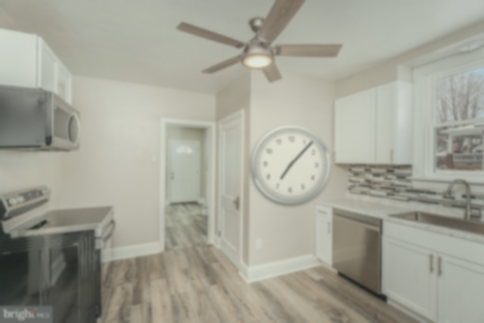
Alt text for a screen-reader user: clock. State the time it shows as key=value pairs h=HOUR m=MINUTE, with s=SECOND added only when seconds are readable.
h=7 m=7
